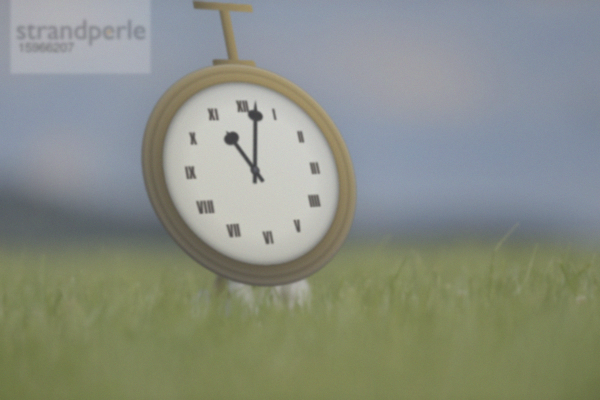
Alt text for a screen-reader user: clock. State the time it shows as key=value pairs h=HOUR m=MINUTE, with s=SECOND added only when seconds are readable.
h=11 m=2
